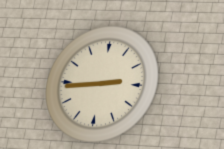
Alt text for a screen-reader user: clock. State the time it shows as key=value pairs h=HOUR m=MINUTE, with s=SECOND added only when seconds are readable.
h=2 m=44
